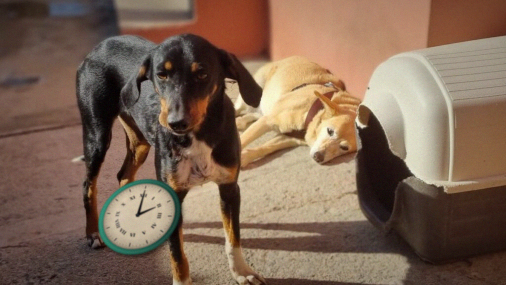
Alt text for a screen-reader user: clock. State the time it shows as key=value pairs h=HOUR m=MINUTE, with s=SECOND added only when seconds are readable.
h=2 m=0
